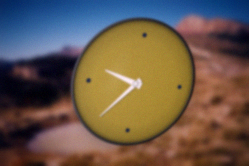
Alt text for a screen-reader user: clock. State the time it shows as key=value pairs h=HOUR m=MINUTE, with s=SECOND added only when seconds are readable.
h=9 m=37
